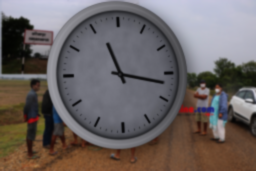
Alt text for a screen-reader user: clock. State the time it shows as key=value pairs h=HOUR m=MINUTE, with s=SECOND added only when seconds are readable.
h=11 m=17
